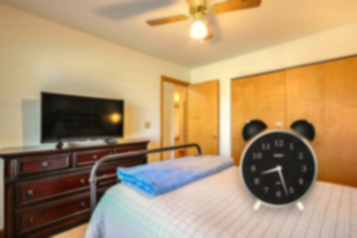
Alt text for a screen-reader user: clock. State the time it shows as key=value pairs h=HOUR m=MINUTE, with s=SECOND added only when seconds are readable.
h=8 m=27
